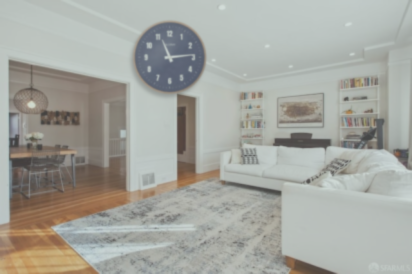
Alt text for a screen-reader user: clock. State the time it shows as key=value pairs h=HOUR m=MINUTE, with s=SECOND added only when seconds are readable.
h=11 m=14
